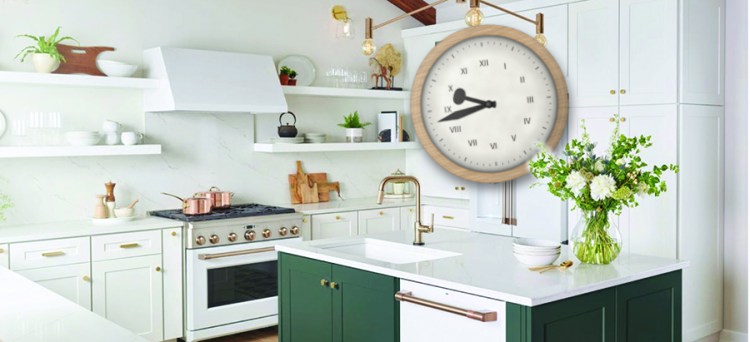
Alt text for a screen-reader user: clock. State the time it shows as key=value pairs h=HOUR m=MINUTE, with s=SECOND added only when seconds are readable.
h=9 m=43
